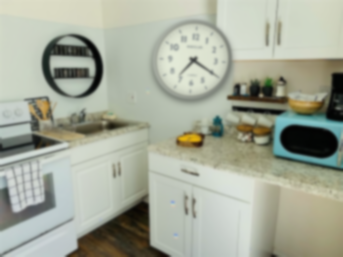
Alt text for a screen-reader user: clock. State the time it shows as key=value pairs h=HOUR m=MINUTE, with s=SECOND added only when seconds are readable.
h=7 m=20
